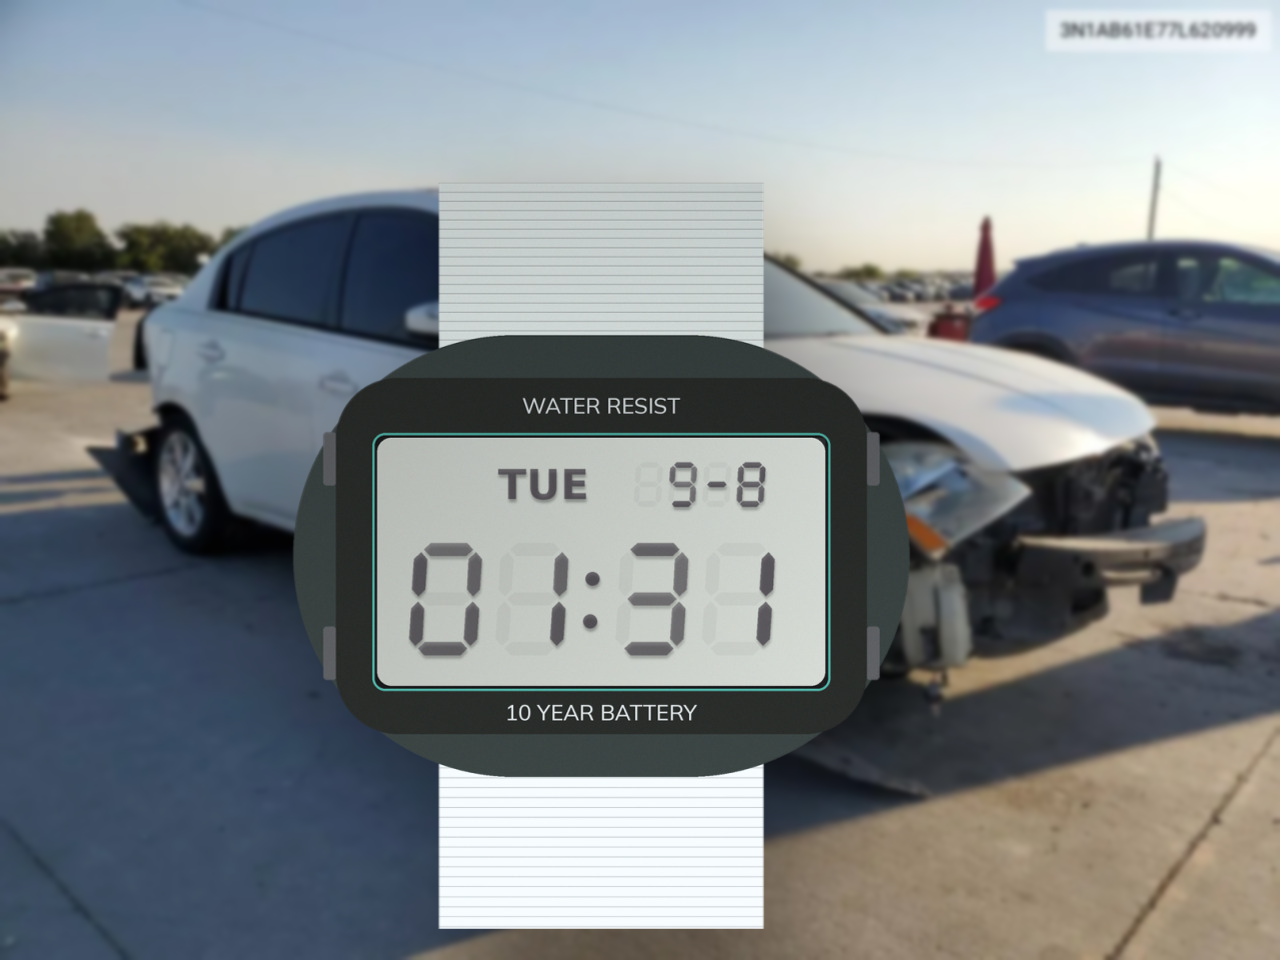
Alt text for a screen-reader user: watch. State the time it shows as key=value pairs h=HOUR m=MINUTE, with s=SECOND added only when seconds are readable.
h=1 m=31
